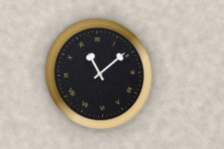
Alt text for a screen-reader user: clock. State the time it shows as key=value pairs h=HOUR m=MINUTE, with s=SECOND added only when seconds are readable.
h=11 m=9
